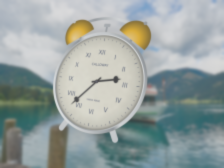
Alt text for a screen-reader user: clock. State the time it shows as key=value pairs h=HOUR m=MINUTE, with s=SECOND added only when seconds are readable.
h=2 m=37
